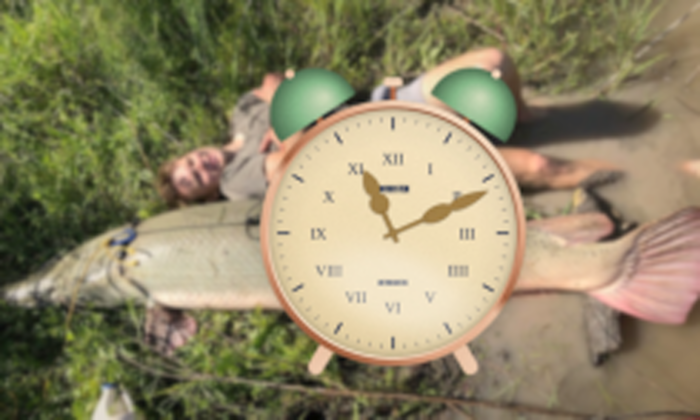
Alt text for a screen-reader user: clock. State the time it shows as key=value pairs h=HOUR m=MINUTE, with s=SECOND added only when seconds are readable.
h=11 m=11
